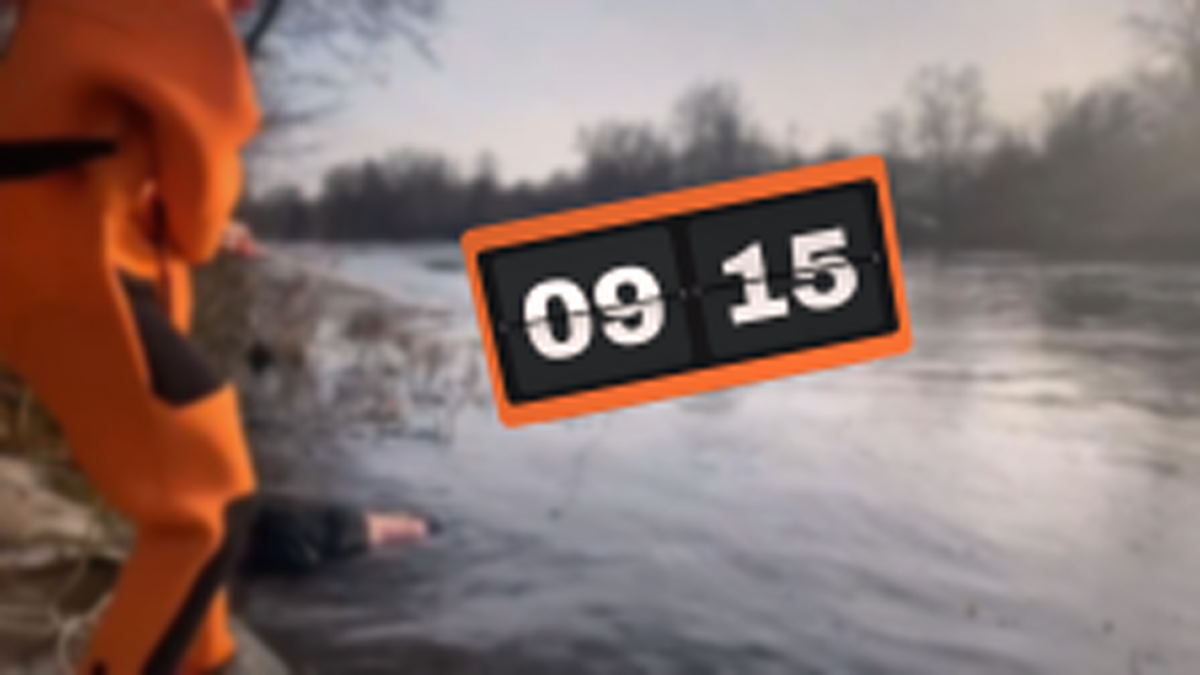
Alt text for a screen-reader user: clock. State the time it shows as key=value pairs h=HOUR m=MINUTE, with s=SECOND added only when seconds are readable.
h=9 m=15
